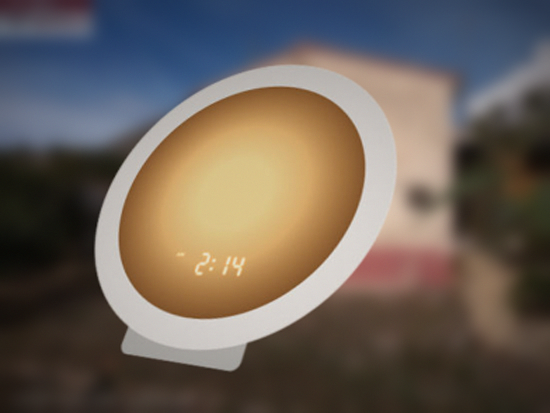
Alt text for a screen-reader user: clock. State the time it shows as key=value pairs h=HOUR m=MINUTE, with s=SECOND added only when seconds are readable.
h=2 m=14
